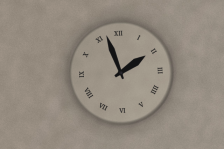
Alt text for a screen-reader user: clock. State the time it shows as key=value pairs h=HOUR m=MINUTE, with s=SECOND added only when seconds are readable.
h=1 m=57
